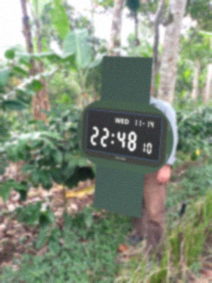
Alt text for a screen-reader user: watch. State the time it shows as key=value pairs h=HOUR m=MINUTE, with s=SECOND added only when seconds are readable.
h=22 m=48
